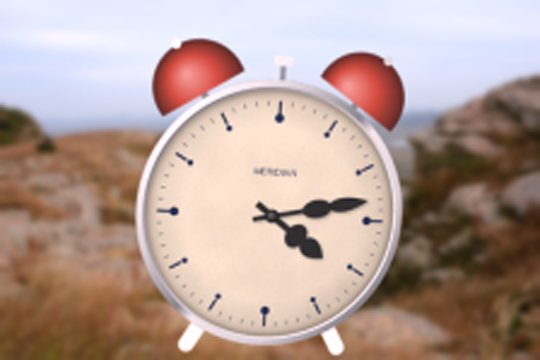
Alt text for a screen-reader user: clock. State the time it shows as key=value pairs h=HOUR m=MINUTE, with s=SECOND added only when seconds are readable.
h=4 m=13
